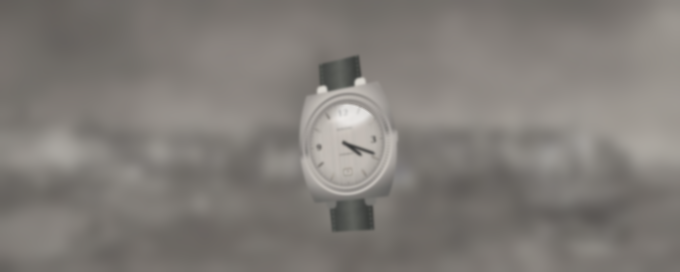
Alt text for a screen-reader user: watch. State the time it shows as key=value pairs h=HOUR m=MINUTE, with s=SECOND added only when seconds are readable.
h=4 m=19
